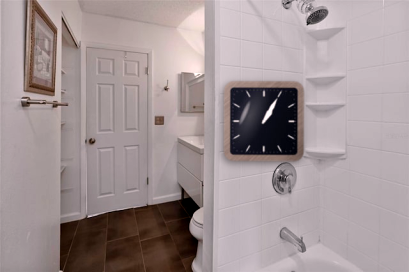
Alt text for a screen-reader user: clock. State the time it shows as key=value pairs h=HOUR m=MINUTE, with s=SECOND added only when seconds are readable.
h=1 m=5
